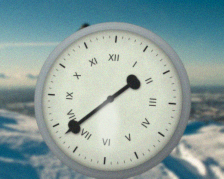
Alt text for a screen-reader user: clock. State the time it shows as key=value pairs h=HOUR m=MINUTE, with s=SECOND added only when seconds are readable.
h=1 m=38
